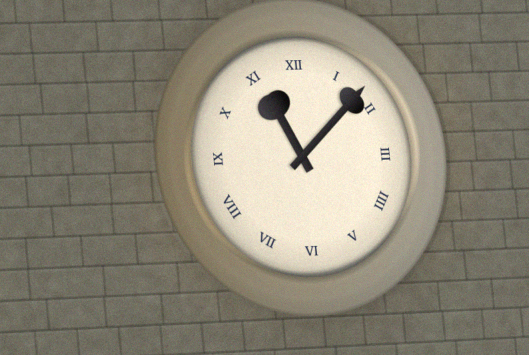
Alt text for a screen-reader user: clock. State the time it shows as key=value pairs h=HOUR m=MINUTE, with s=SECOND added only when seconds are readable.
h=11 m=8
